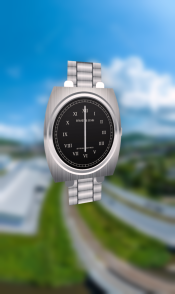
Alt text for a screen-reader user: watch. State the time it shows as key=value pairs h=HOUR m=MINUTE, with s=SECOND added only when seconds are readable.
h=6 m=0
